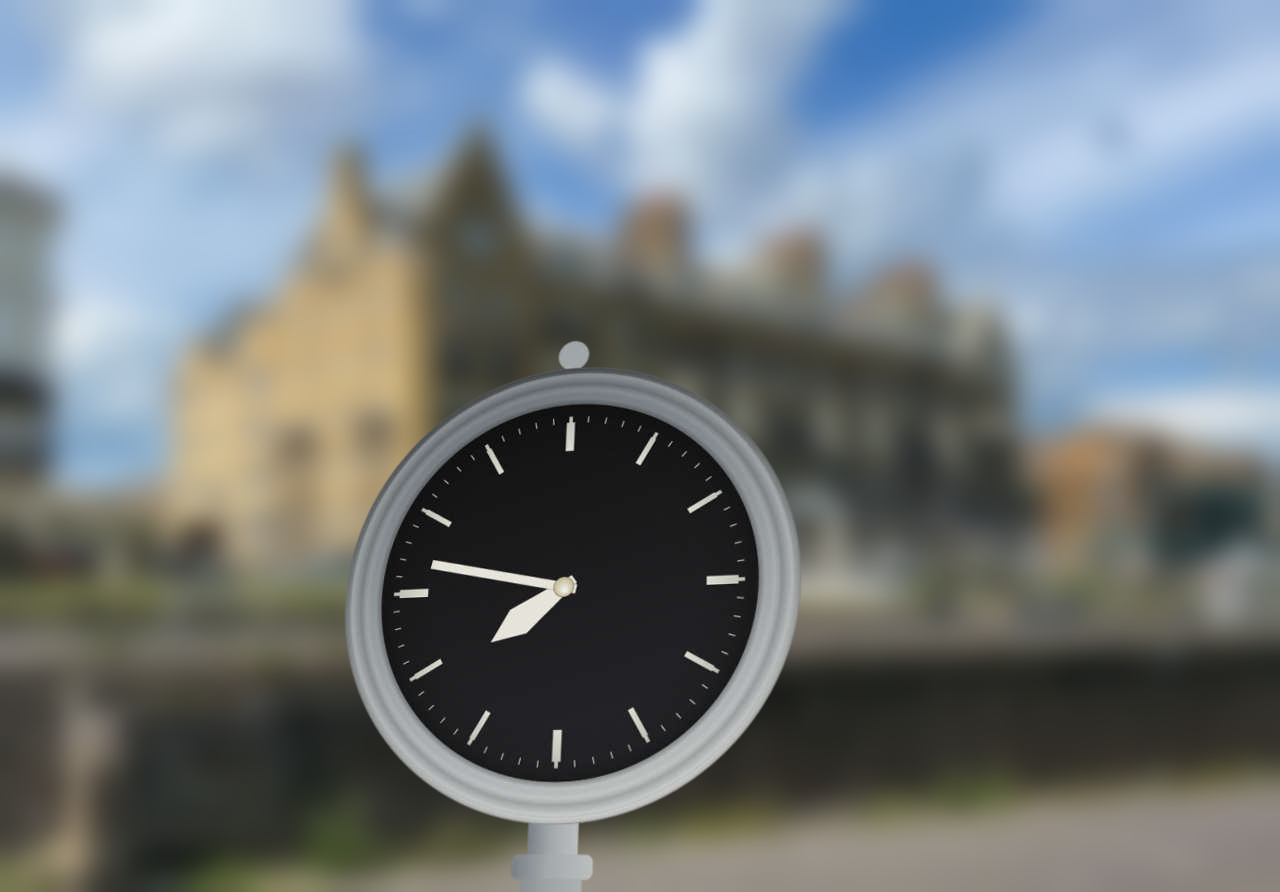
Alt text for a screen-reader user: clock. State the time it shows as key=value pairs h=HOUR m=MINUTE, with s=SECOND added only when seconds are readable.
h=7 m=47
